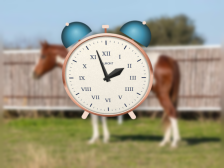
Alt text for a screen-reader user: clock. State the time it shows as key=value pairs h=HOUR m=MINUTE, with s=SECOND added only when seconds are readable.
h=1 m=57
